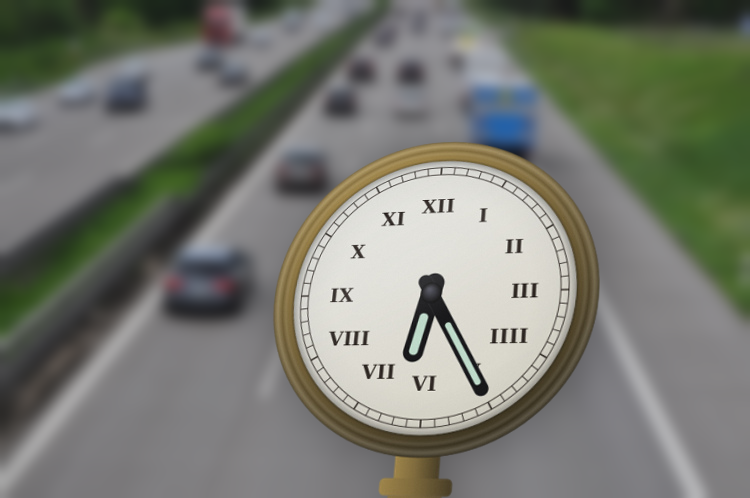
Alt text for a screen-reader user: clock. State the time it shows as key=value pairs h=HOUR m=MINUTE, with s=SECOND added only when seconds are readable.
h=6 m=25
